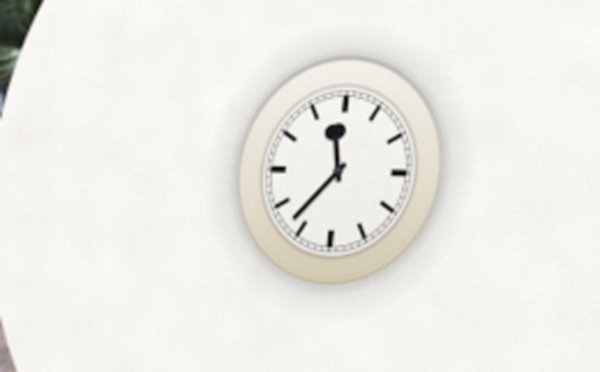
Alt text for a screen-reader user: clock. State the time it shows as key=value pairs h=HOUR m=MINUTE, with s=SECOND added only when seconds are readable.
h=11 m=37
